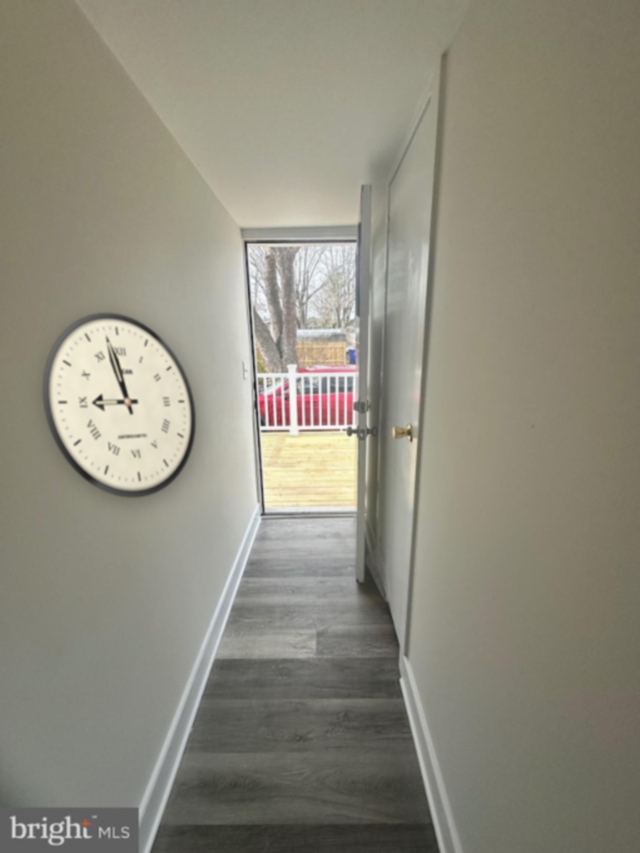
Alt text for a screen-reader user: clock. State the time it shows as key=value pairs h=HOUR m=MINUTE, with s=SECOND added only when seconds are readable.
h=8 m=58
